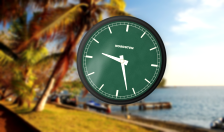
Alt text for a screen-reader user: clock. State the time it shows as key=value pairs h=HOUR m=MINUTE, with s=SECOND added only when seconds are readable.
h=9 m=27
